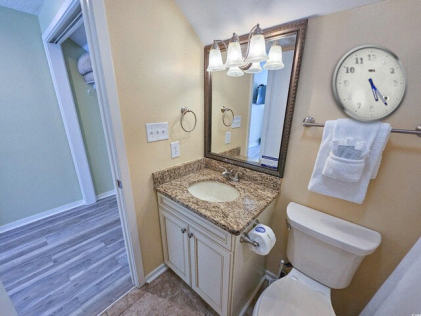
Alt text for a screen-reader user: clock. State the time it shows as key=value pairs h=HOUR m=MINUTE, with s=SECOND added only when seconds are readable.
h=5 m=24
